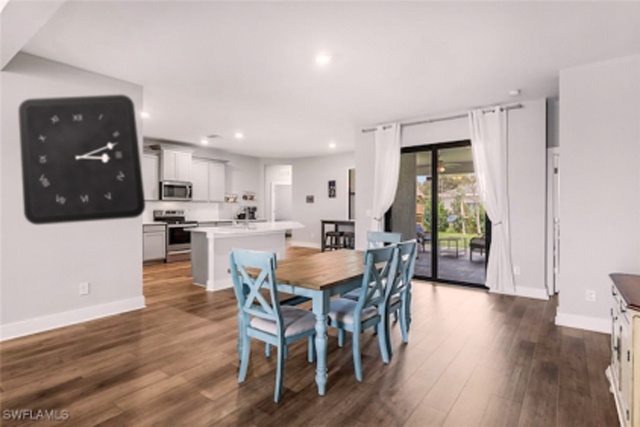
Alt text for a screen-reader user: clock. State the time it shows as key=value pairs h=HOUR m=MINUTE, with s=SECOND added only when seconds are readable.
h=3 m=12
